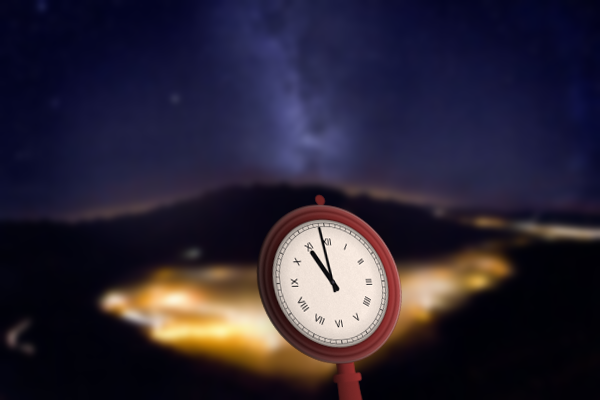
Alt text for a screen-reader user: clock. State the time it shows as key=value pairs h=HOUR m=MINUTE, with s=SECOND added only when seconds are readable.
h=10 m=59
